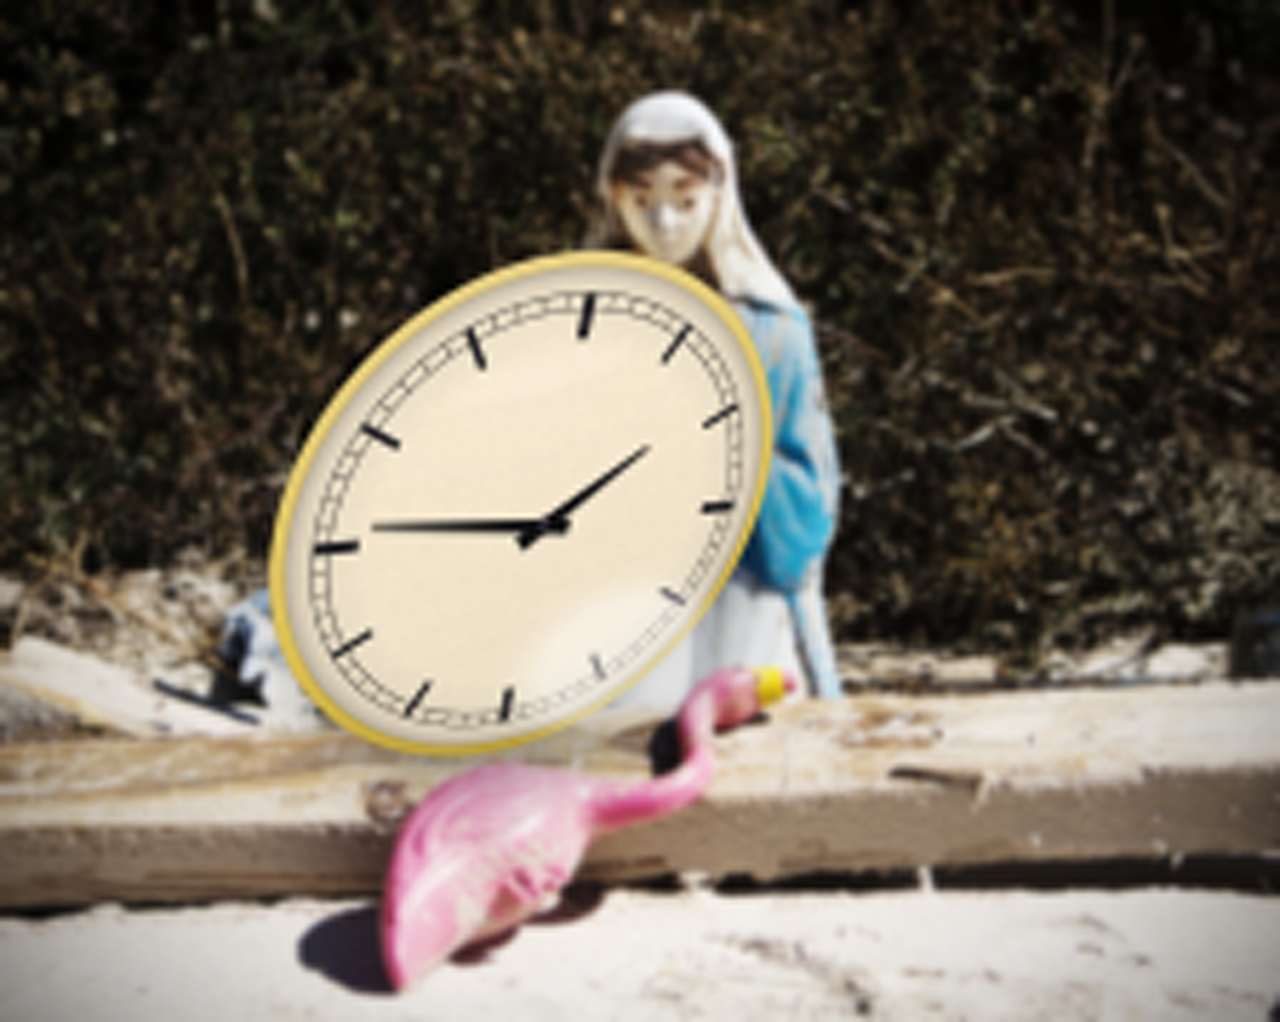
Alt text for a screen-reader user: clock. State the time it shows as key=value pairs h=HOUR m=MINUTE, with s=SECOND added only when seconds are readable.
h=1 m=46
